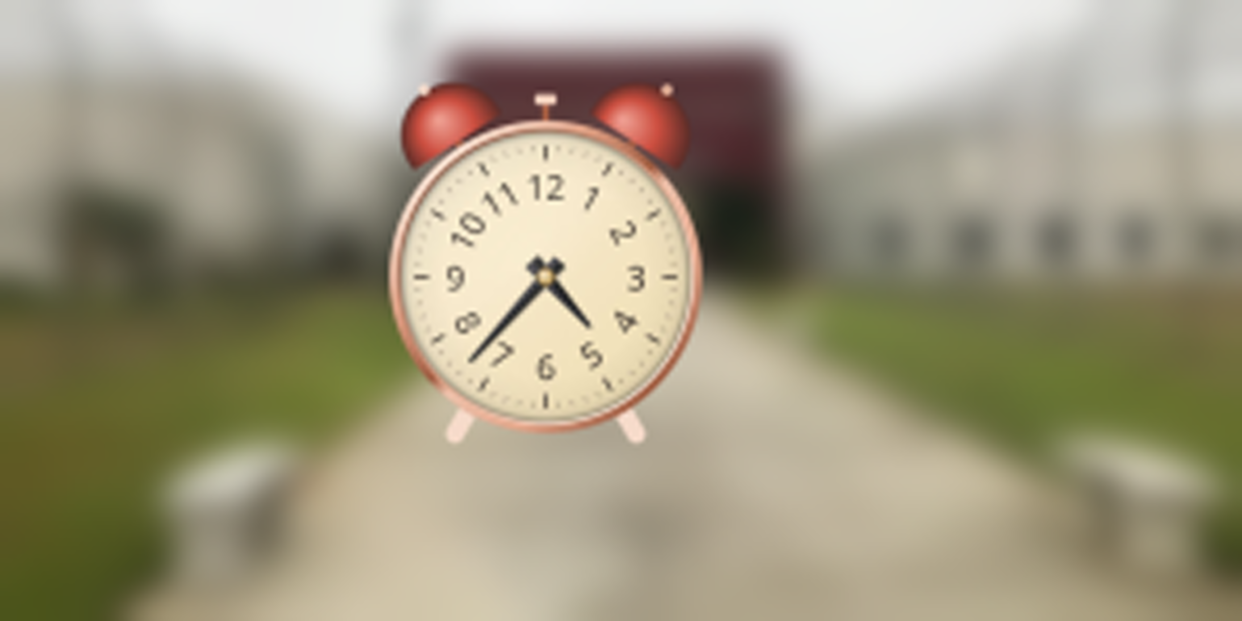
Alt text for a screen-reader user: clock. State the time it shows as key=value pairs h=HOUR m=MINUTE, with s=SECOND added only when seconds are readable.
h=4 m=37
